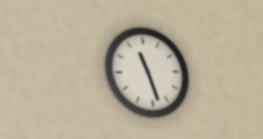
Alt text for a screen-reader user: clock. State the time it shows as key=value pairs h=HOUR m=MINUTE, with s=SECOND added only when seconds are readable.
h=11 m=28
